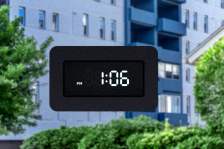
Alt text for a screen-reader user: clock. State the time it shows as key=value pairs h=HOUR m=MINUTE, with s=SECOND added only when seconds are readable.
h=1 m=6
